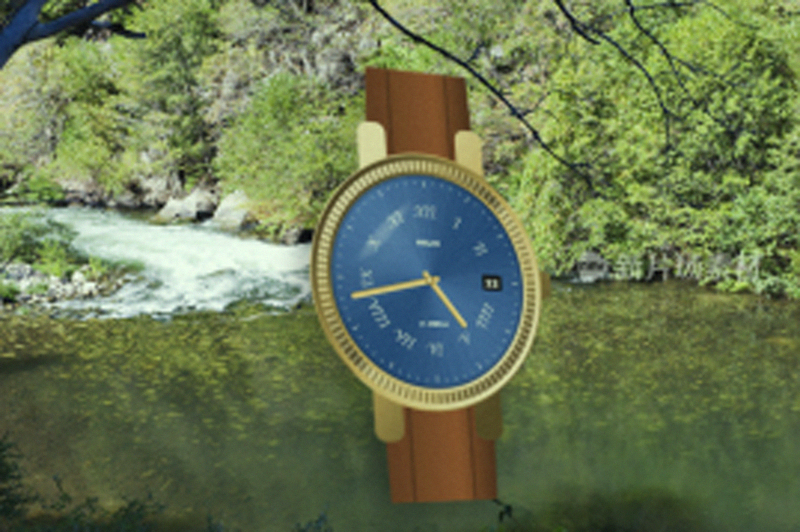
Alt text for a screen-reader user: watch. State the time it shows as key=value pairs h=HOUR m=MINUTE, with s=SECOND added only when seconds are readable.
h=4 m=43
